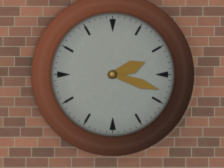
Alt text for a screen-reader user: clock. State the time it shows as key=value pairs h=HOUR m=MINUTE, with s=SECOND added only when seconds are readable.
h=2 m=18
